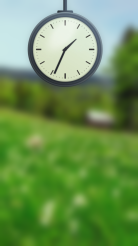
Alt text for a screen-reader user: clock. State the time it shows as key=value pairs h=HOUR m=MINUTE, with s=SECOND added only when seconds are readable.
h=1 m=34
